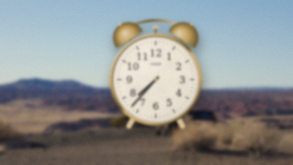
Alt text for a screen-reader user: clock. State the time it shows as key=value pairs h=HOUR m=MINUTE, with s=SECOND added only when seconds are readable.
h=7 m=37
